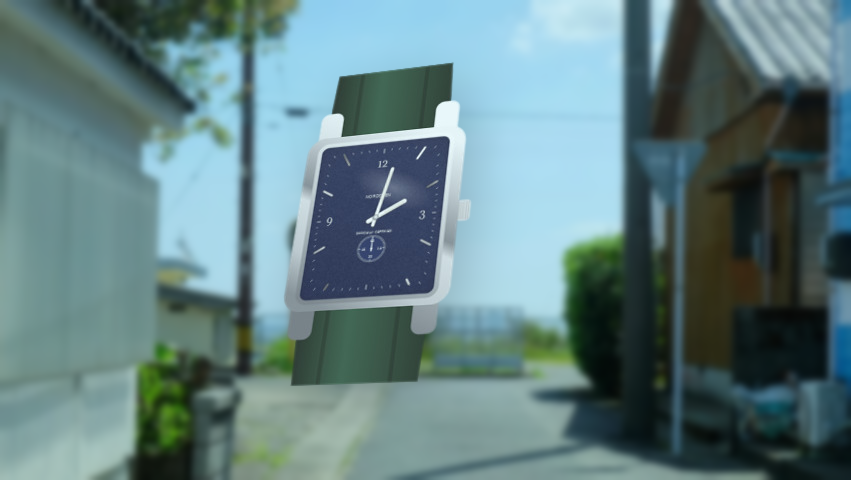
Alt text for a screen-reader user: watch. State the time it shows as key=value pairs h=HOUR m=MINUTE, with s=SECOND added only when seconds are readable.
h=2 m=2
